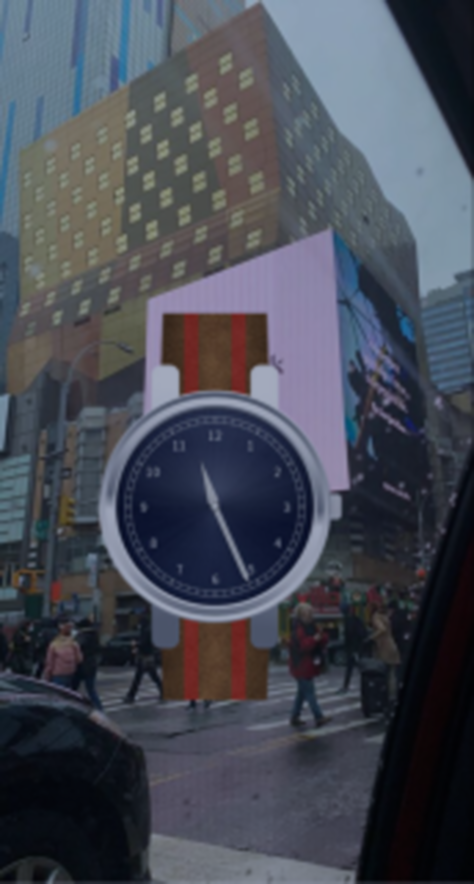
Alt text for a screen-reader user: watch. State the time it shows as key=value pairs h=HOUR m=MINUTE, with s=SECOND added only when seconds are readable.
h=11 m=26
